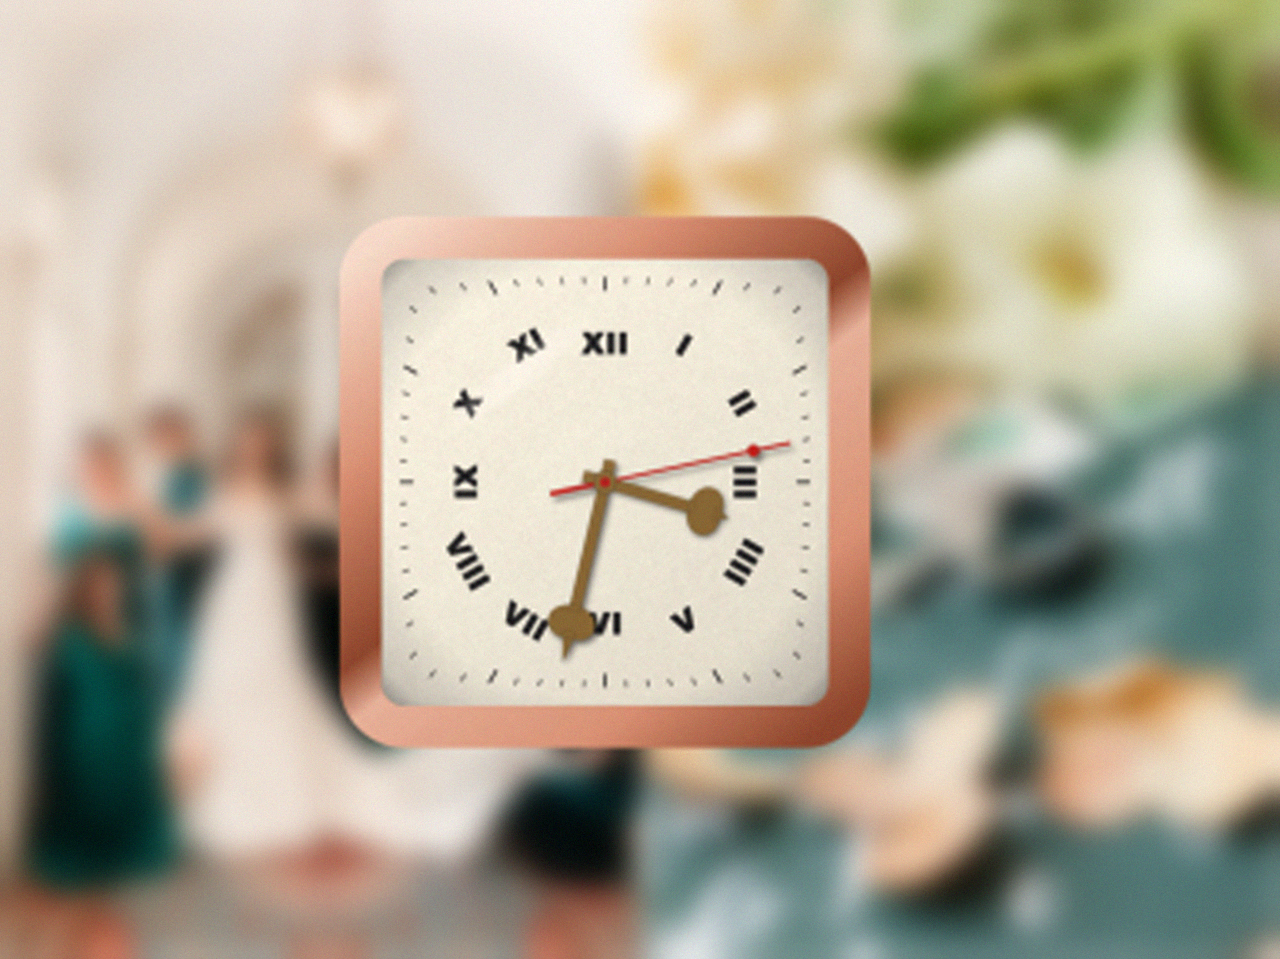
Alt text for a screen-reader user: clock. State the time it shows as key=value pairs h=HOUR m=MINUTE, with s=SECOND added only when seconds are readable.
h=3 m=32 s=13
